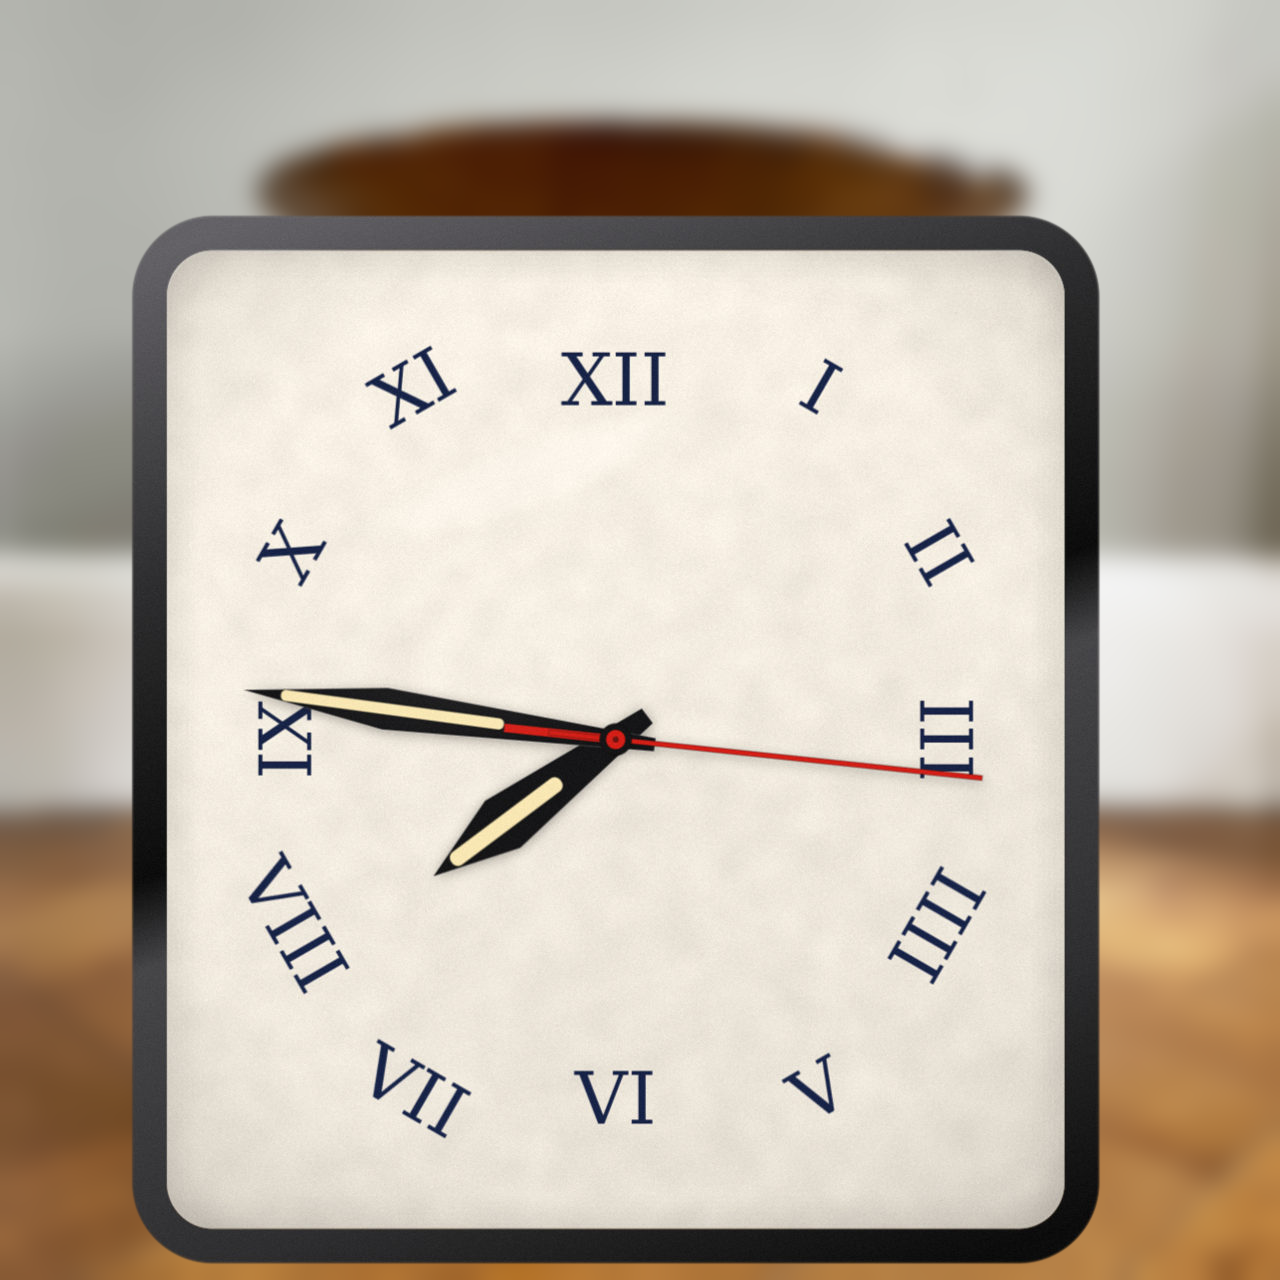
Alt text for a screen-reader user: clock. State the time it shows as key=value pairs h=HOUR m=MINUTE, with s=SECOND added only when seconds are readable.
h=7 m=46 s=16
